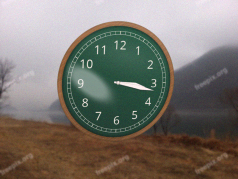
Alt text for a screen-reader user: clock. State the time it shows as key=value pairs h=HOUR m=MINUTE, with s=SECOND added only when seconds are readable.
h=3 m=17
